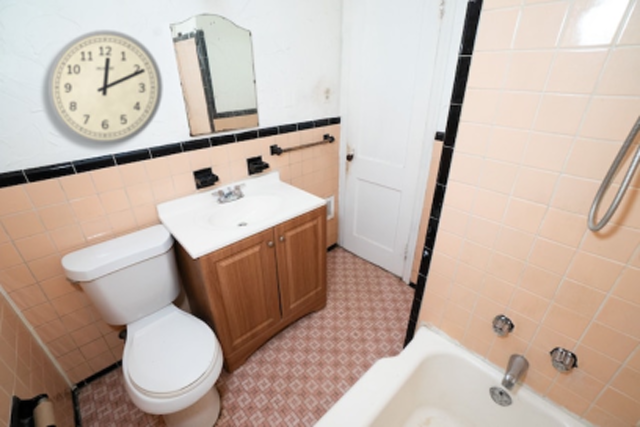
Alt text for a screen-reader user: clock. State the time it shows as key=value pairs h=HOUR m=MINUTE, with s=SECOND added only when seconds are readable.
h=12 m=11
